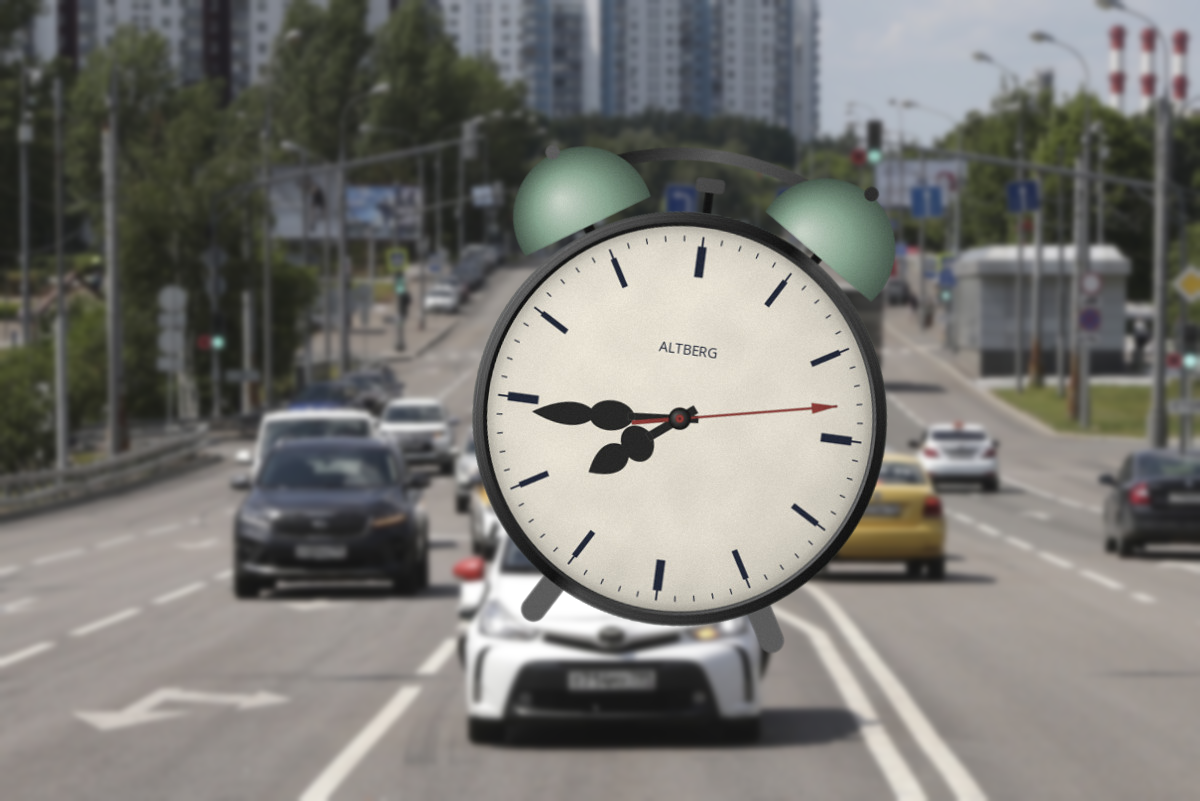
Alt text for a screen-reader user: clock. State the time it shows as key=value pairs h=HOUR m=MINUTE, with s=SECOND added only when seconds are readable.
h=7 m=44 s=13
